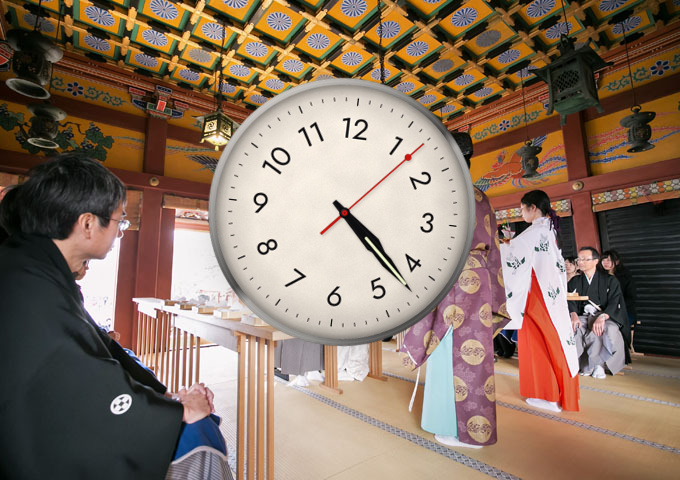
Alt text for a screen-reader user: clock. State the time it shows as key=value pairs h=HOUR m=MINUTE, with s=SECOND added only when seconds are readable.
h=4 m=22 s=7
